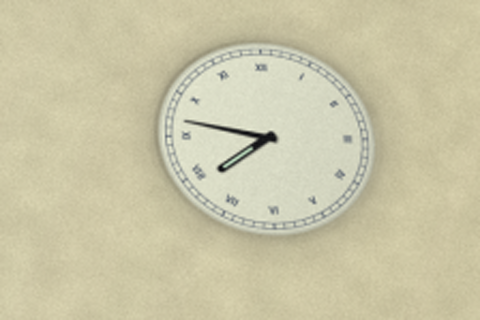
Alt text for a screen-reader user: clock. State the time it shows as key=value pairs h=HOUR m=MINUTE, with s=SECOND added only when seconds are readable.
h=7 m=47
